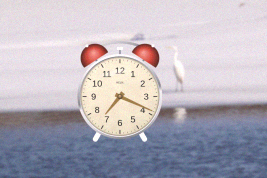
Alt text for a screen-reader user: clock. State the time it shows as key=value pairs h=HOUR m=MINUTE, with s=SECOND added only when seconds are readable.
h=7 m=19
